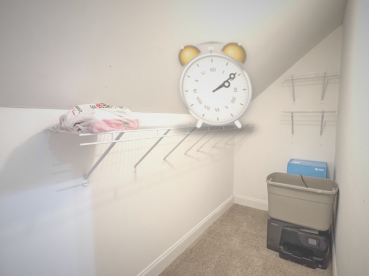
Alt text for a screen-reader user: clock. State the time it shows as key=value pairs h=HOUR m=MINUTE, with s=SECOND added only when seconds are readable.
h=2 m=9
